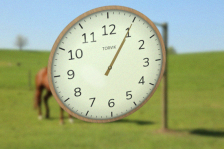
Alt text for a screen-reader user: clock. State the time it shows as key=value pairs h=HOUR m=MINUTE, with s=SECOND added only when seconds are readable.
h=1 m=5
